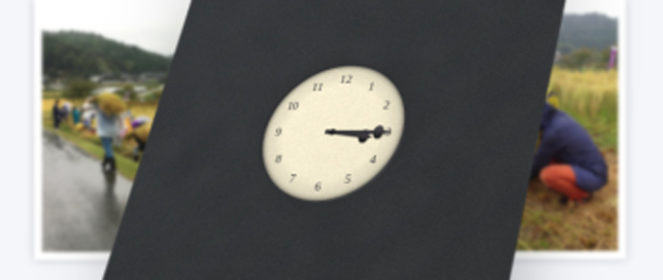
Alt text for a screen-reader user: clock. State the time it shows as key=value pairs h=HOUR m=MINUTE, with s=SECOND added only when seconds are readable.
h=3 m=15
